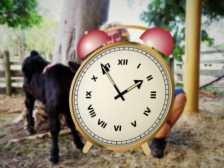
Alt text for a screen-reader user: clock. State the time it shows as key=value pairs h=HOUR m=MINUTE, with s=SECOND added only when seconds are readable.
h=1 m=54
